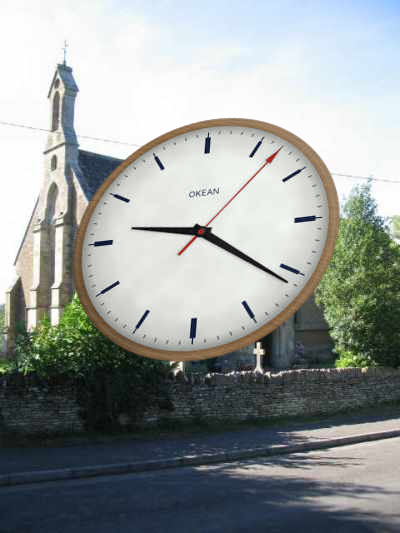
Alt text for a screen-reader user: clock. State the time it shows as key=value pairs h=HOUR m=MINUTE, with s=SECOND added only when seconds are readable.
h=9 m=21 s=7
